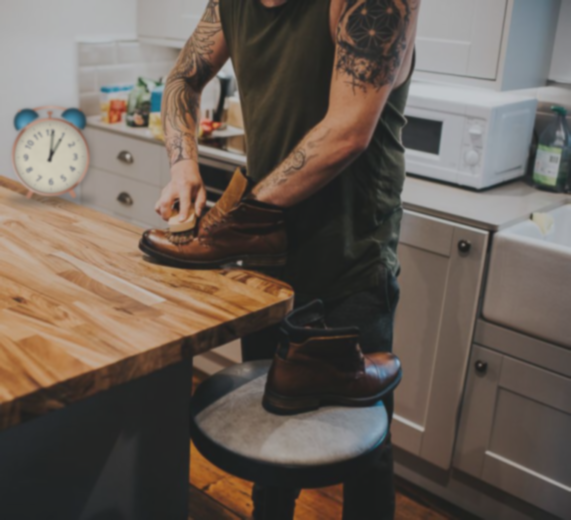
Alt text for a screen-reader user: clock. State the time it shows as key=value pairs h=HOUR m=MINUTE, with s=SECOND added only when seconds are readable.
h=1 m=1
